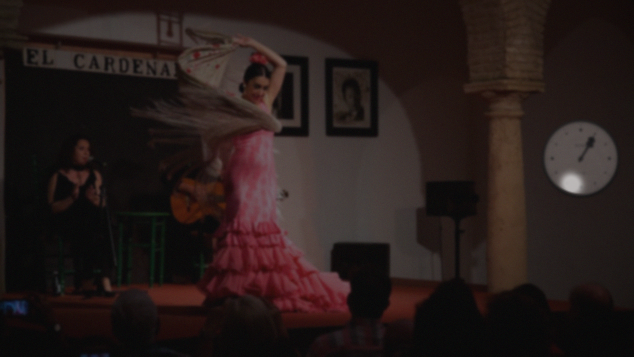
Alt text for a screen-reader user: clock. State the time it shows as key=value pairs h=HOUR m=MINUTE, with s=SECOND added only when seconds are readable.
h=1 m=5
